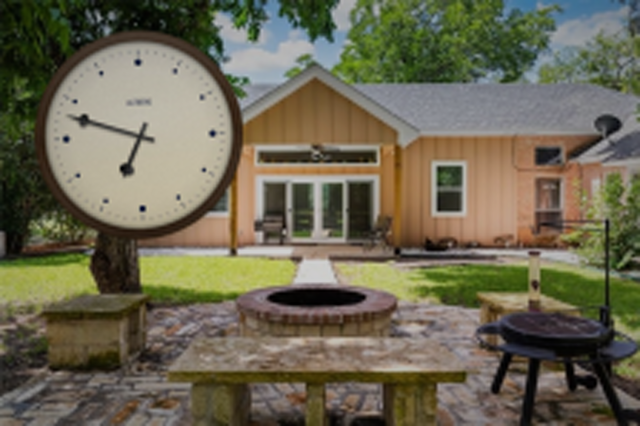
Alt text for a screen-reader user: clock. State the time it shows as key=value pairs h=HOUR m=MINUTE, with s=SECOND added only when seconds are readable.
h=6 m=48
